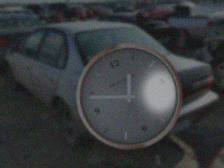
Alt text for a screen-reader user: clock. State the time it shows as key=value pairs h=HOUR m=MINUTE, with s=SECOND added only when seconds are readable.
h=12 m=49
